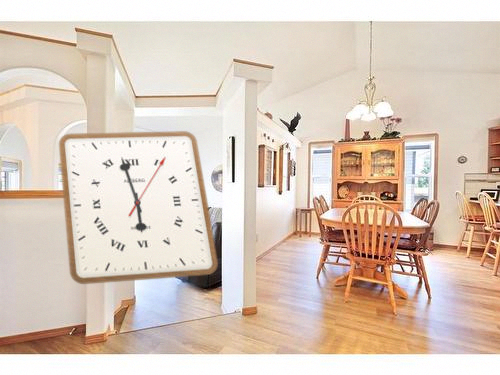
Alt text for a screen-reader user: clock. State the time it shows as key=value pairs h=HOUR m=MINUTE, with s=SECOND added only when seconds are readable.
h=5 m=58 s=6
